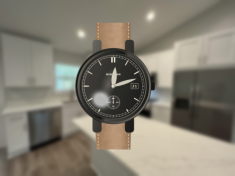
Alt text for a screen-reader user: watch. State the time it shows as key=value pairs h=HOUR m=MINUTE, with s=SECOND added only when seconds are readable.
h=12 m=12
